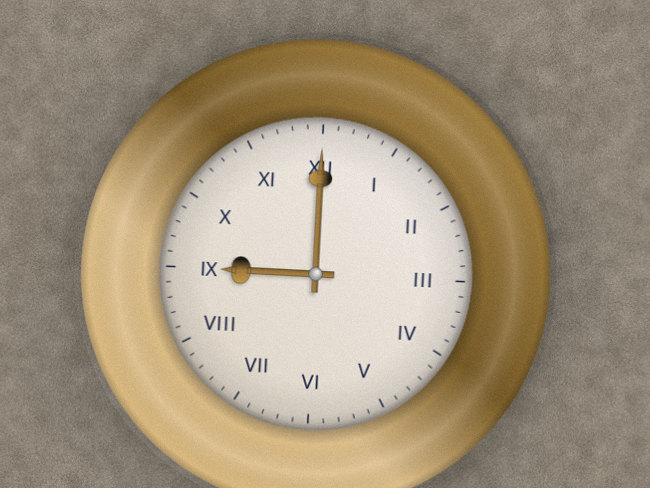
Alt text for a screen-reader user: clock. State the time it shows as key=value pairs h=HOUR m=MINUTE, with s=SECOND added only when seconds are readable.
h=9 m=0
